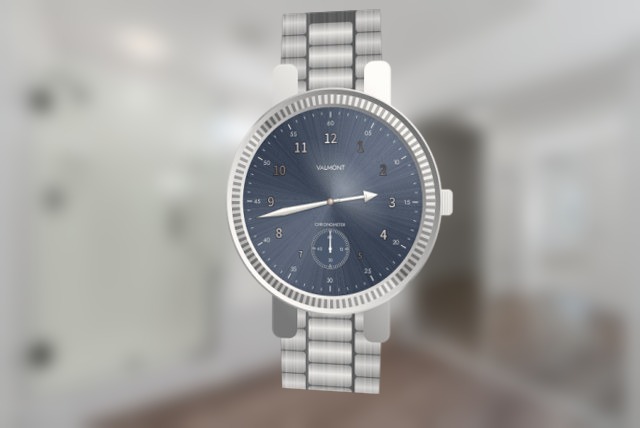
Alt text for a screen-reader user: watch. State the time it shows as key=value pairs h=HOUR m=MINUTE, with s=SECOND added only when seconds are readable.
h=2 m=43
